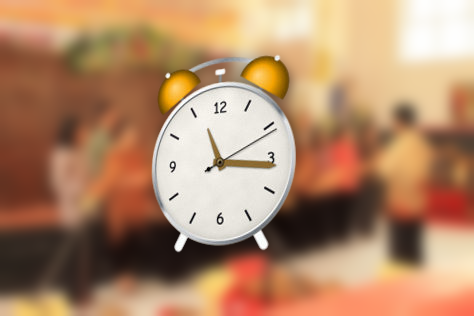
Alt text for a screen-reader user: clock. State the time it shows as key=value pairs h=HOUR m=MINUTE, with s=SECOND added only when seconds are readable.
h=11 m=16 s=11
